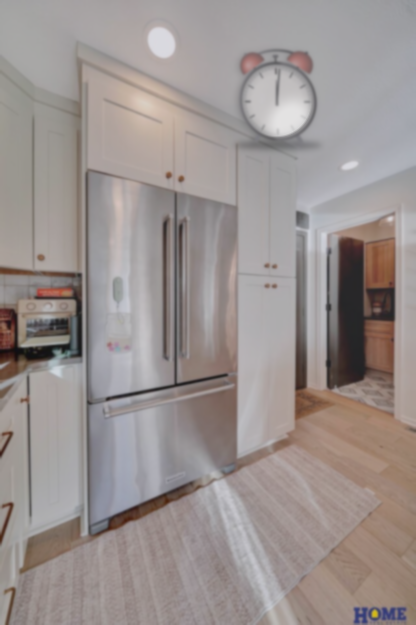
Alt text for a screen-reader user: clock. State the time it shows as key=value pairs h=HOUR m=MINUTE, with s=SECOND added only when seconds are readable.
h=12 m=1
